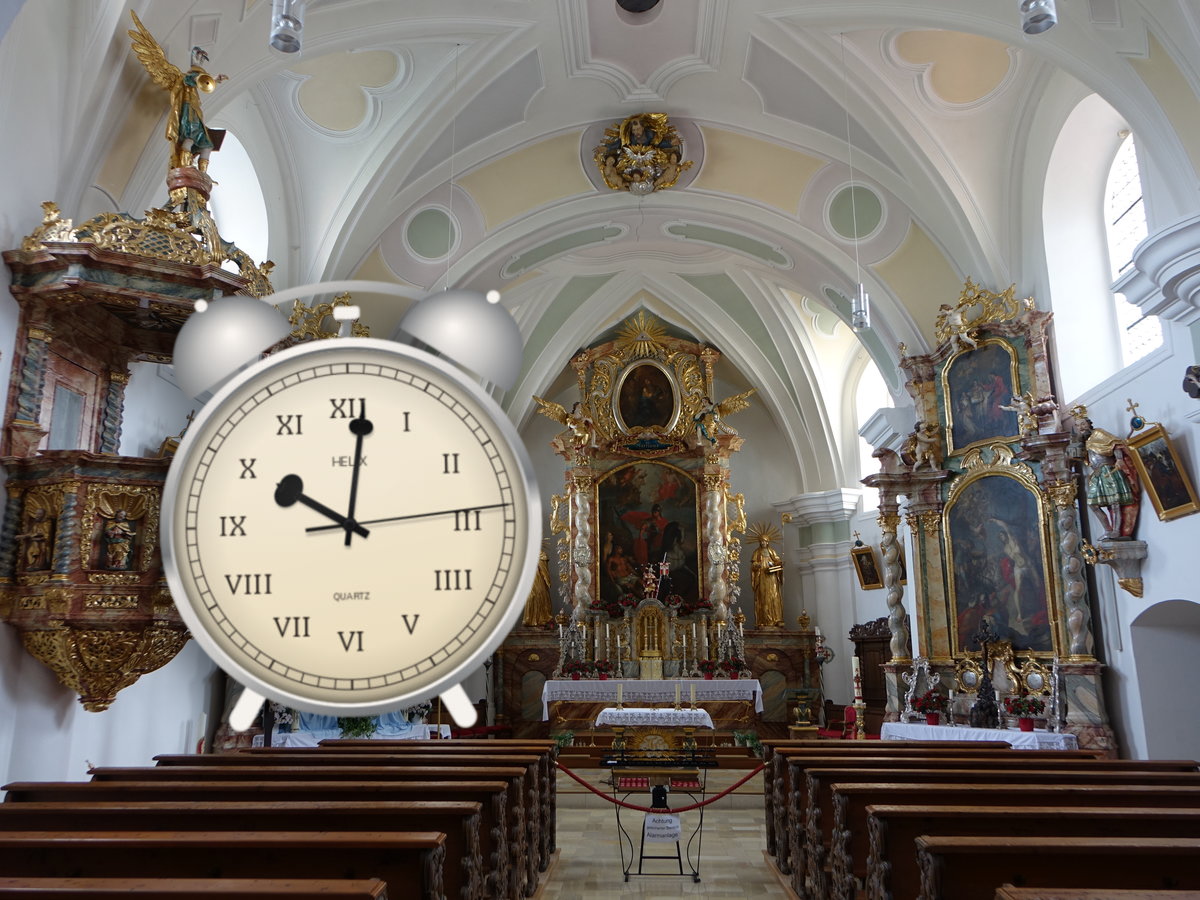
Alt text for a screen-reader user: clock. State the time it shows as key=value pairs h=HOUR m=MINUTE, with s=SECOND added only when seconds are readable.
h=10 m=1 s=14
